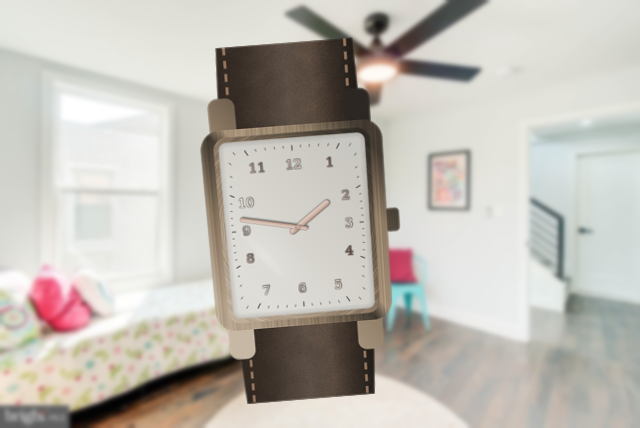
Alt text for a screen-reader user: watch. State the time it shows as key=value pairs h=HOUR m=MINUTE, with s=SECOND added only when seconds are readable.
h=1 m=47
